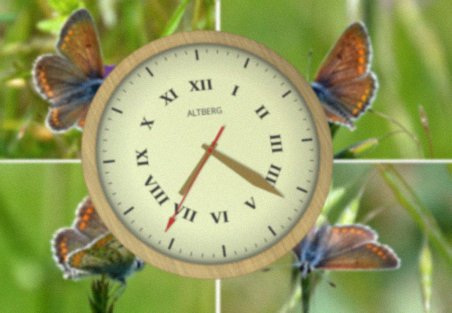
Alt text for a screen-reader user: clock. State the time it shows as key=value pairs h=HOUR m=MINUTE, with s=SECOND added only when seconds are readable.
h=7 m=21 s=36
